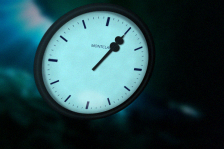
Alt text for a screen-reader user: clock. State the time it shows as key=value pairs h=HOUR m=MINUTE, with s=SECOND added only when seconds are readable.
h=1 m=5
